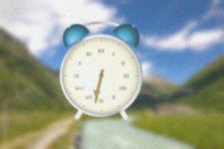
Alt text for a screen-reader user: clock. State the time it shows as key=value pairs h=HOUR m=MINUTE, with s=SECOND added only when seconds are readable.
h=6 m=32
